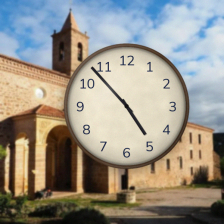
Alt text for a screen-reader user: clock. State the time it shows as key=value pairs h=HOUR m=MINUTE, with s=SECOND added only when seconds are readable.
h=4 m=53
